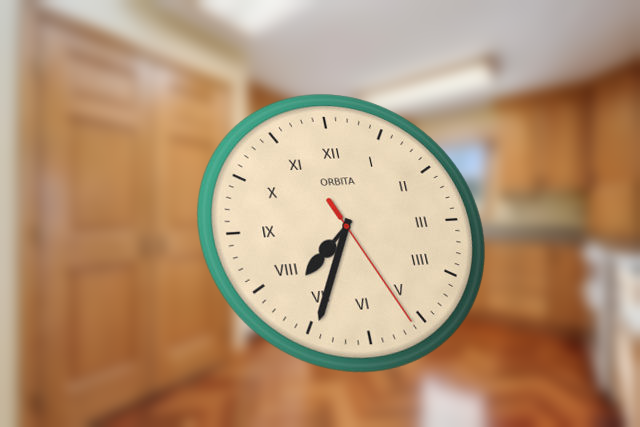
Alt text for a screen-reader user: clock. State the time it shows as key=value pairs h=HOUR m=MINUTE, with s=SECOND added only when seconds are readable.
h=7 m=34 s=26
